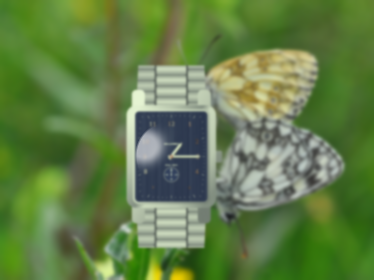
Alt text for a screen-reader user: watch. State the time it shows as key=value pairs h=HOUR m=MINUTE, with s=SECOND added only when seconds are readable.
h=1 m=15
